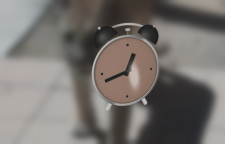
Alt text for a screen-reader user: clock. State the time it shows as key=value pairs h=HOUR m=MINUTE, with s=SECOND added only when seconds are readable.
h=12 m=42
